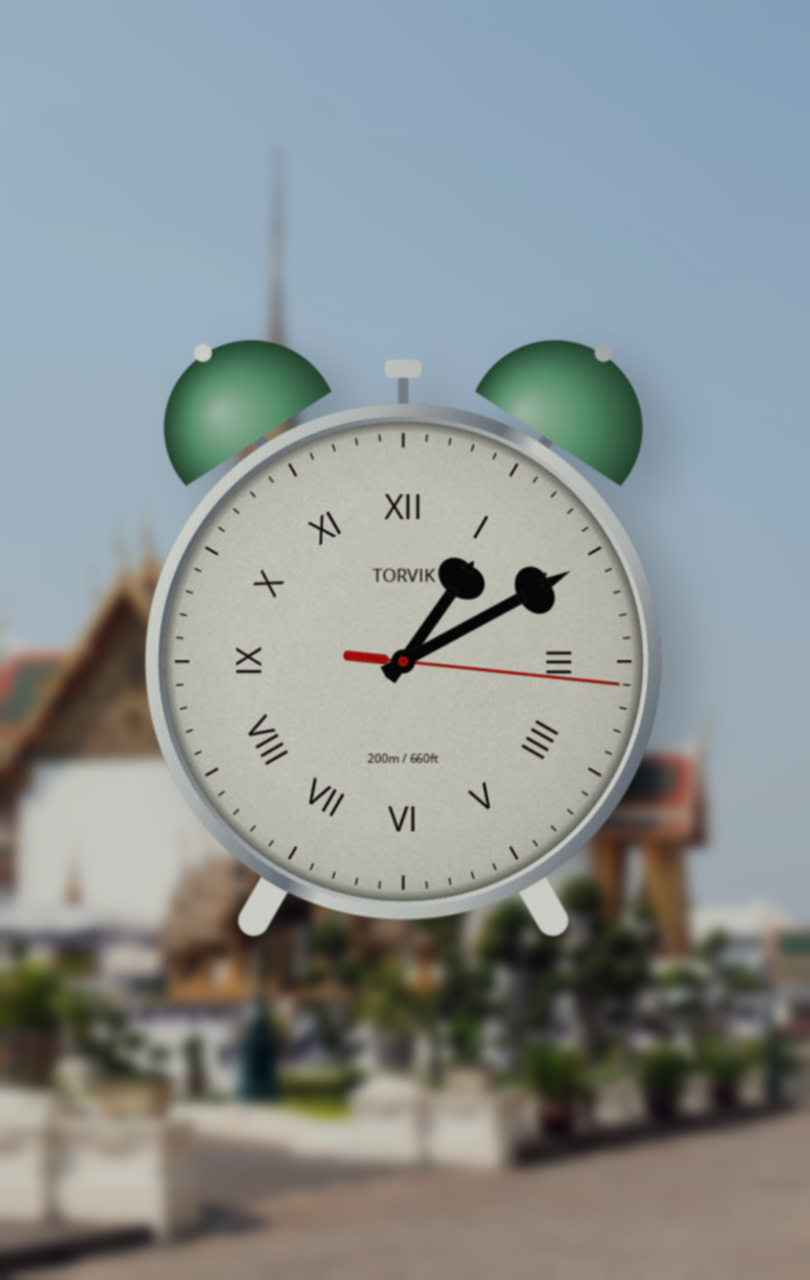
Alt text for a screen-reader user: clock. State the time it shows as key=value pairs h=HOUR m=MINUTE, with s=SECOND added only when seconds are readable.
h=1 m=10 s=16
